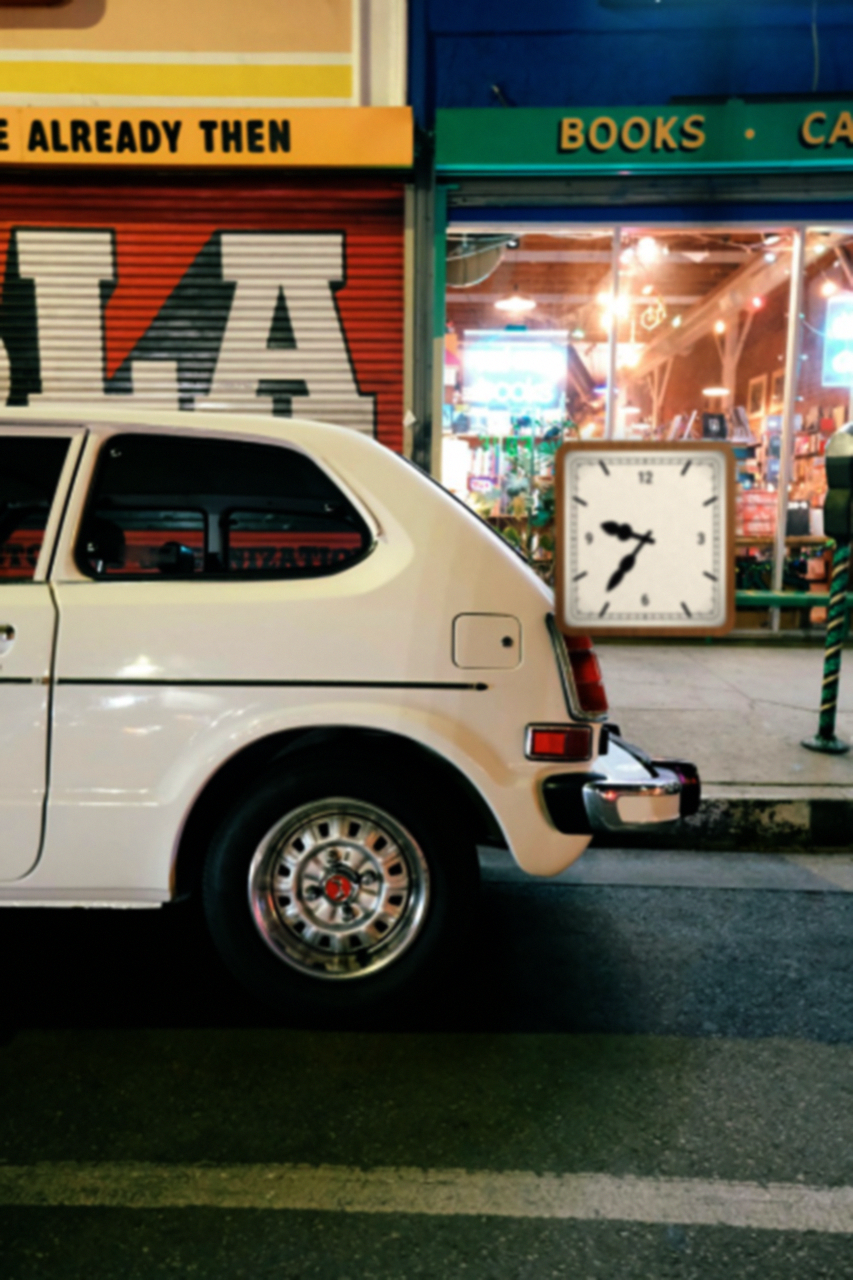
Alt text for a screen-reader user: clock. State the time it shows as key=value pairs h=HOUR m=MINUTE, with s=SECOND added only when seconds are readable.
h=9 m=36
